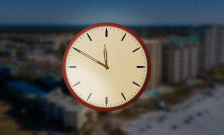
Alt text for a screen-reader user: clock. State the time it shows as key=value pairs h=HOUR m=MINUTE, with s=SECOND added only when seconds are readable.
h=11 m=50
